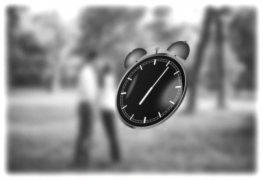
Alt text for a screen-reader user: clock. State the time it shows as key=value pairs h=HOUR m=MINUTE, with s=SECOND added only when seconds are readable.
h=7 m=6
